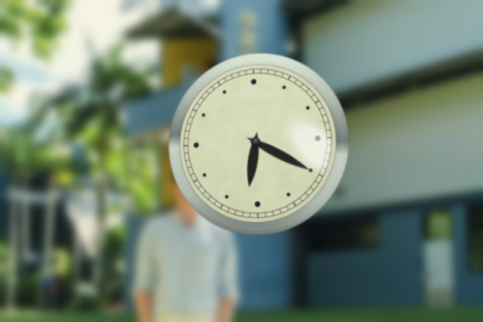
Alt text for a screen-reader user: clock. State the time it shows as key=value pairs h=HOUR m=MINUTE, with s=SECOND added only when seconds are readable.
h=6 m=20
